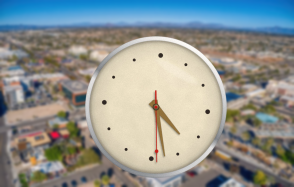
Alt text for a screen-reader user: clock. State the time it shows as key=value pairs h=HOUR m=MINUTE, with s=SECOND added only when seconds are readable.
h=4 m=27 s=29
